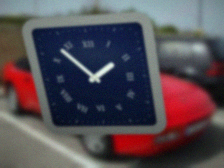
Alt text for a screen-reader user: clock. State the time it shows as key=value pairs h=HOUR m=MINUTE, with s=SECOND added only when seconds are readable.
h=1 m=53
